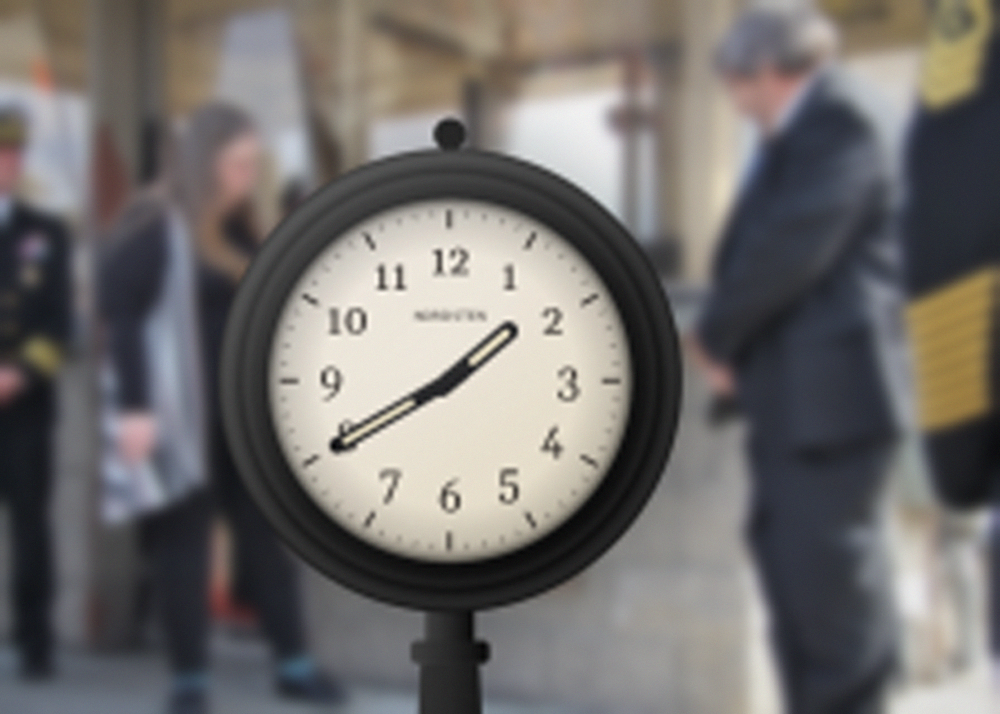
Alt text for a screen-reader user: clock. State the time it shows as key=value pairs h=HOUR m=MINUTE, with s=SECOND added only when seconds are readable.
h=1 m=40
